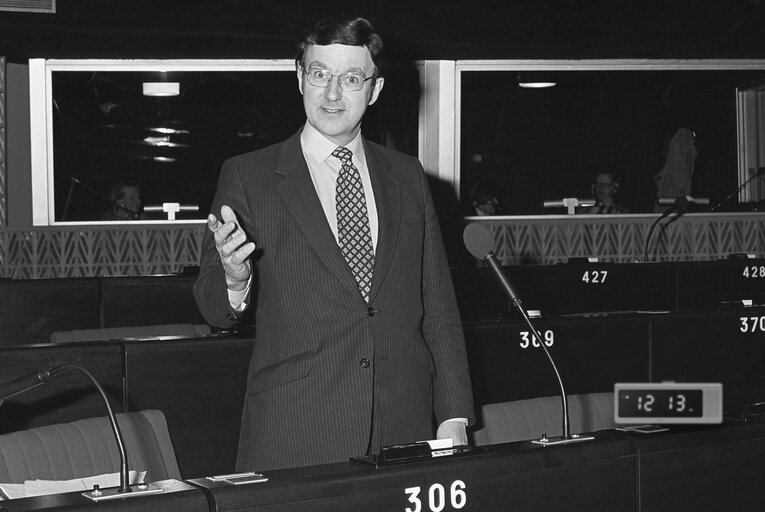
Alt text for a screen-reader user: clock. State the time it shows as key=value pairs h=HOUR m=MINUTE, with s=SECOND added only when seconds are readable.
h=12 m=13
